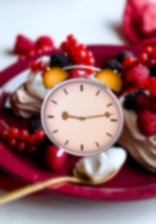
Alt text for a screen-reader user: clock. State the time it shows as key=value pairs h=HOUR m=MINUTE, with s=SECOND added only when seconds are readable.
h=9 m=13
